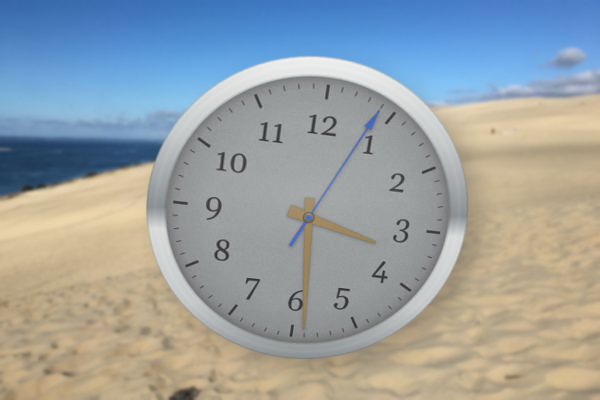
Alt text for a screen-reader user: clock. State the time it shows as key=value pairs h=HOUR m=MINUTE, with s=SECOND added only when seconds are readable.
h=3 m=29 s=4
